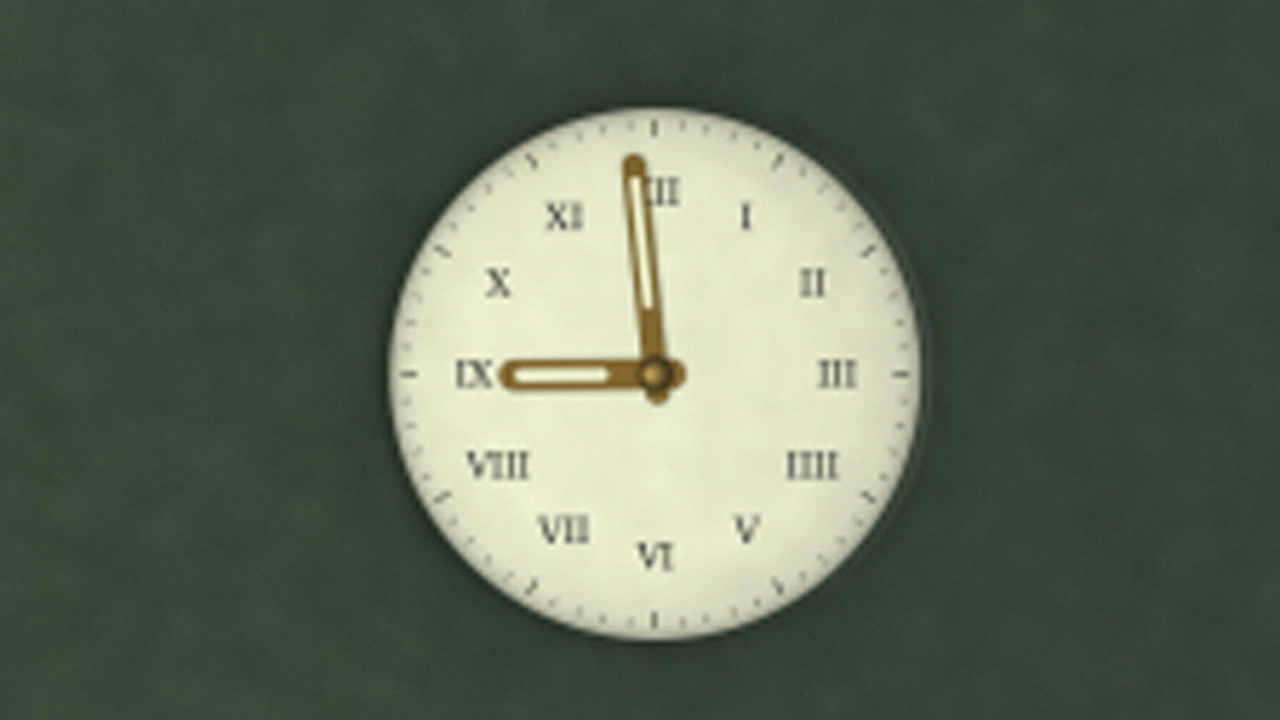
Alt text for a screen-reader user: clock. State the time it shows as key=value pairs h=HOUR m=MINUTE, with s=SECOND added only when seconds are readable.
h=8 m=59
